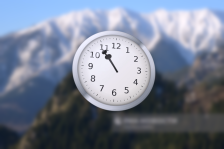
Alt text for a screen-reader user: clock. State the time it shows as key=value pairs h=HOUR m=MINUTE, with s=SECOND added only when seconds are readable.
h=10 m=54
